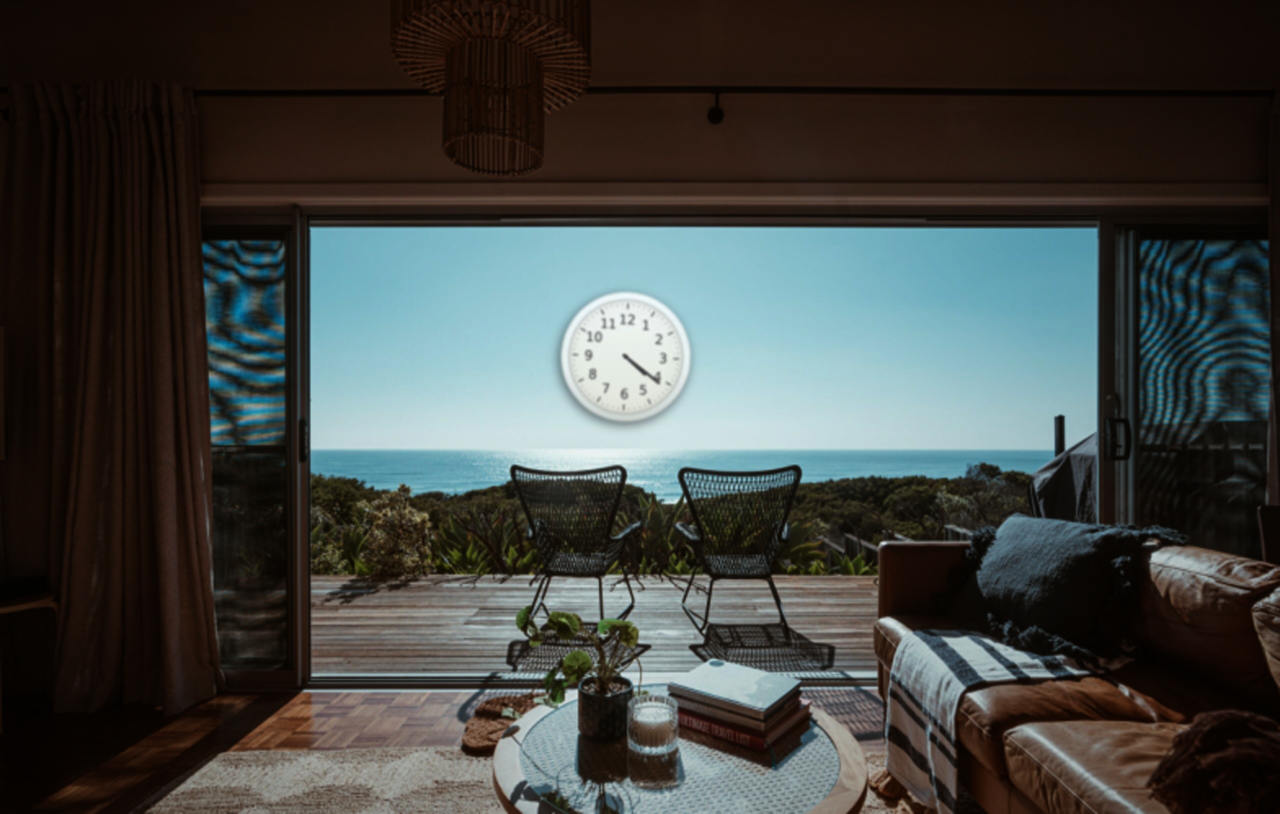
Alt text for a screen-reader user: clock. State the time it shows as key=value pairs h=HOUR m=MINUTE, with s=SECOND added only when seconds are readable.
h=4 m=21
